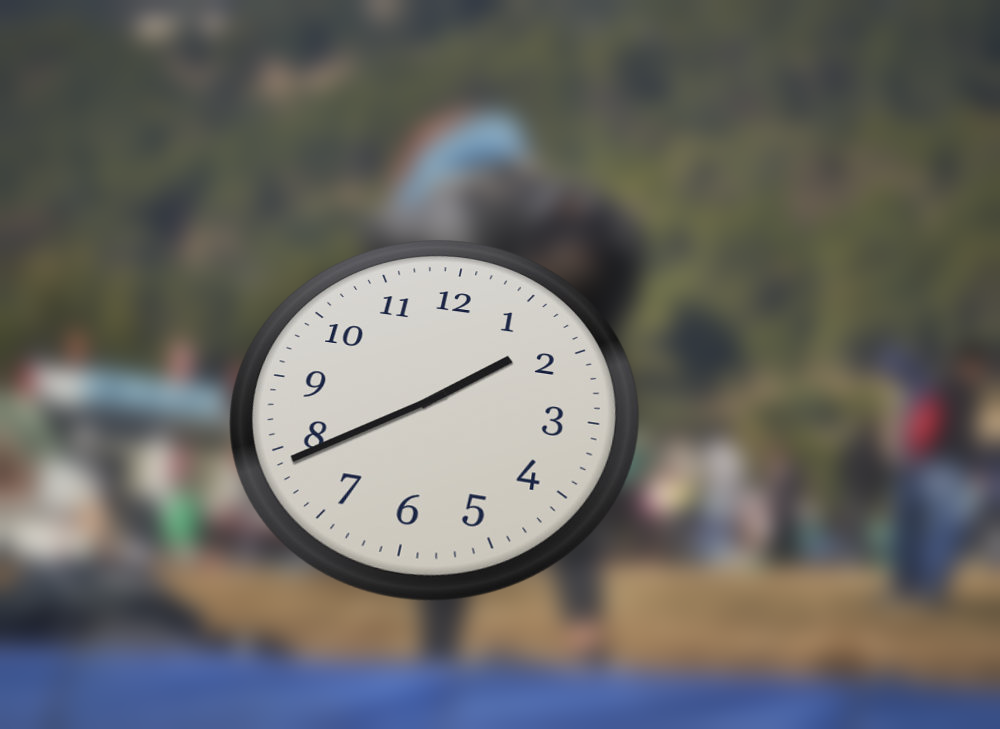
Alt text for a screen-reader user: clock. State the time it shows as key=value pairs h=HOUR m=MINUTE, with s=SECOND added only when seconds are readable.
h=1 m=39
